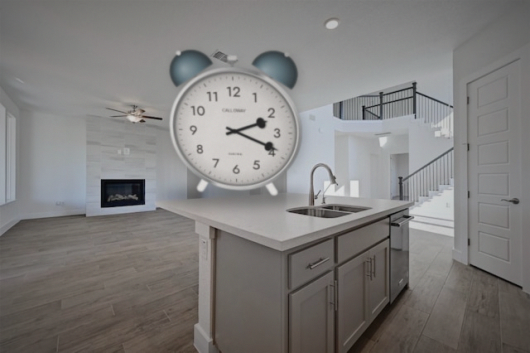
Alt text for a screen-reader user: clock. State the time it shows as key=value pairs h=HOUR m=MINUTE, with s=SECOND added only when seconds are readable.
h=2 m=19
